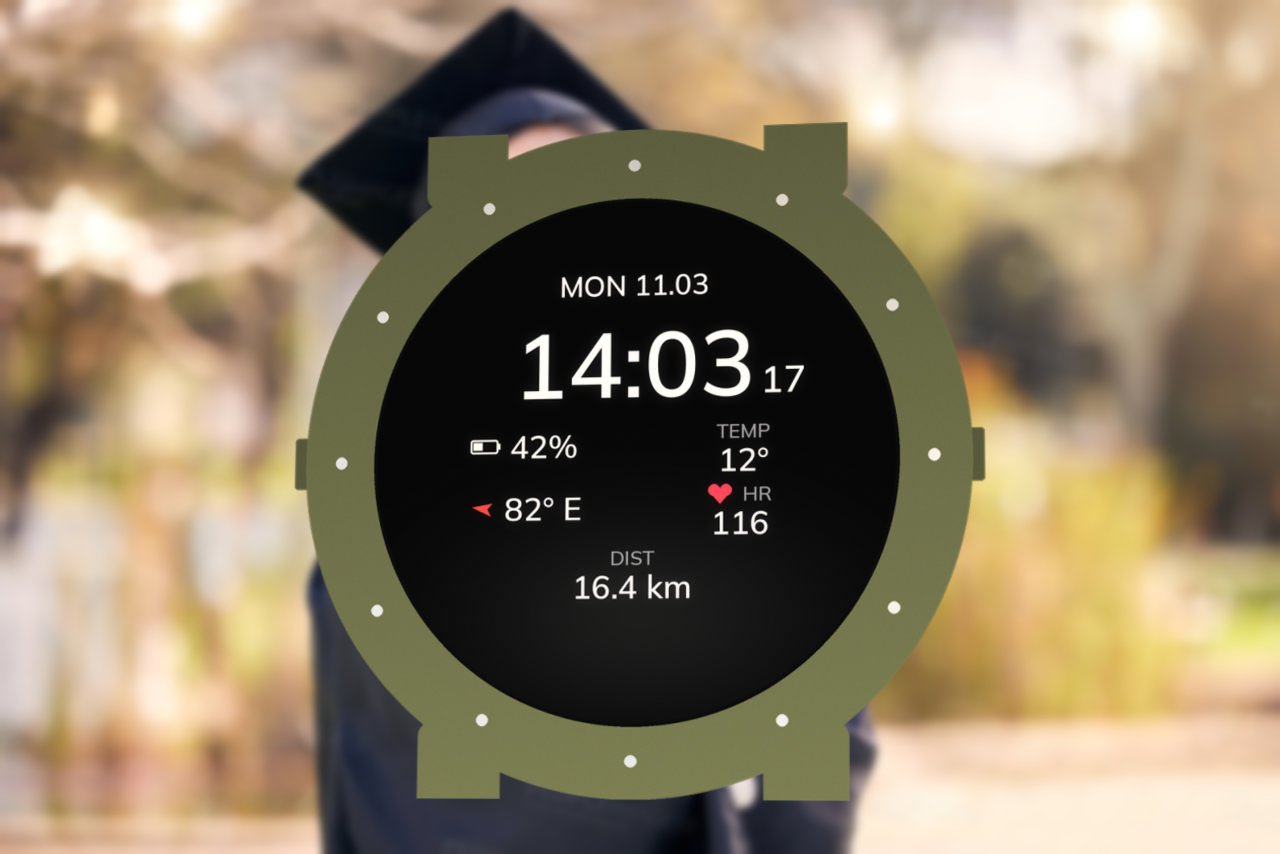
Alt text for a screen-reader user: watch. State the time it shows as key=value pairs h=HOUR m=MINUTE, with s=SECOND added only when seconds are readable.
h=14 m=3 s=17
